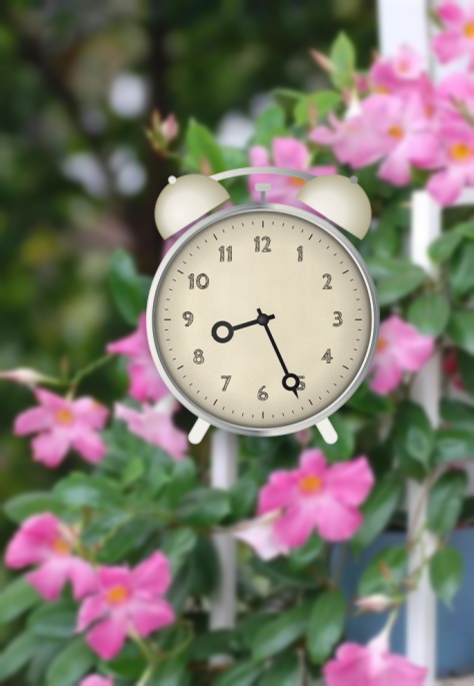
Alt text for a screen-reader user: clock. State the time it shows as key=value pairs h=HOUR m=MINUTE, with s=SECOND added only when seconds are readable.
h=8 m=26
